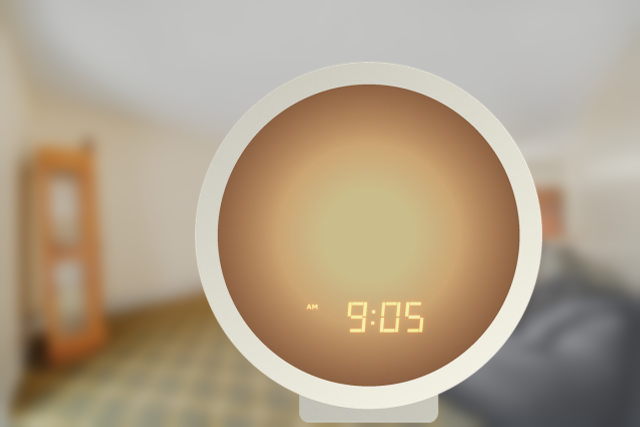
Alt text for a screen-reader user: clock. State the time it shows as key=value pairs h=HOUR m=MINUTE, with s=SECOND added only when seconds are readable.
h=9 m=5
